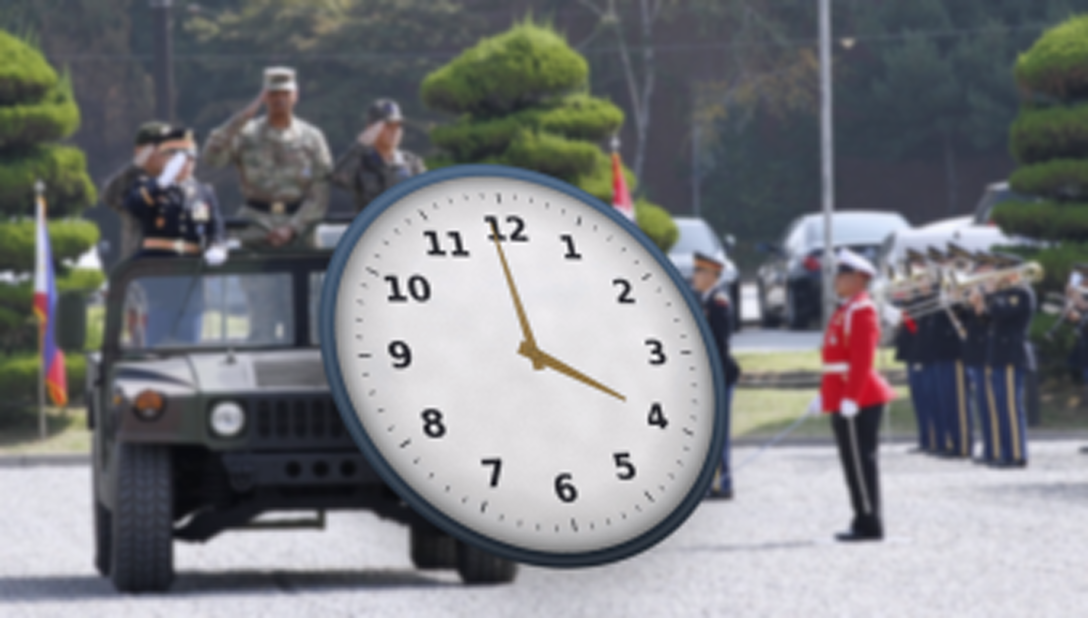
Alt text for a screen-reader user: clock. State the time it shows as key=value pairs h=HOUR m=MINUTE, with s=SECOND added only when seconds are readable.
h=3 m=59
